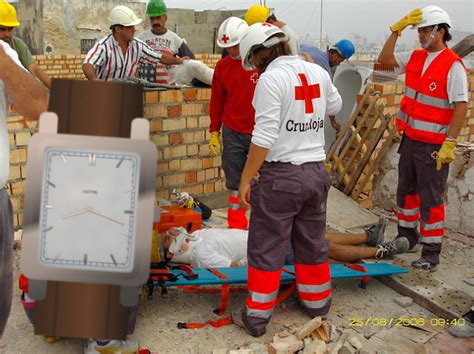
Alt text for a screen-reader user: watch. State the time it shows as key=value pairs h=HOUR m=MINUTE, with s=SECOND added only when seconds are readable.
h=8 m=18
